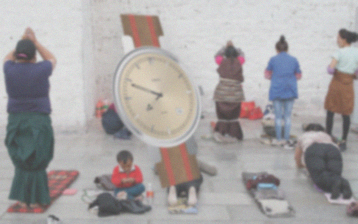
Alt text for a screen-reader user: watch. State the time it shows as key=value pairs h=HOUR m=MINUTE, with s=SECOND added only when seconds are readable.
h=7 m=49
